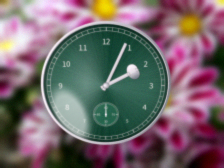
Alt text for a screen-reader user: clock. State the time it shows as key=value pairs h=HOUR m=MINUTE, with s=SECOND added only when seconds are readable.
h=2 m=4
